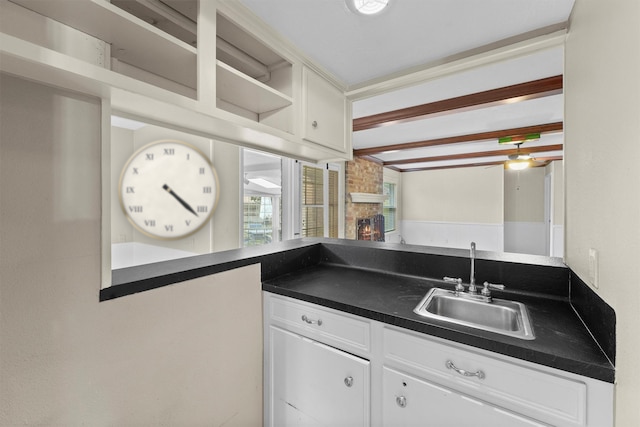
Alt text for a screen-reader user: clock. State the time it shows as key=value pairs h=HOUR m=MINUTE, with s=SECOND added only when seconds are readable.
h=4 m=22
